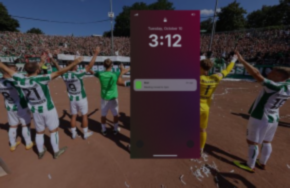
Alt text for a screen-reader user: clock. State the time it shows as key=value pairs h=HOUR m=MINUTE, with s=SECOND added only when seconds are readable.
h=3 m=12
